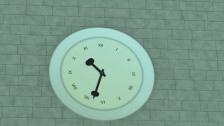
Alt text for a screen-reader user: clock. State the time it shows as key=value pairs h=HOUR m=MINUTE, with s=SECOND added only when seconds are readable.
h=10 m=33
